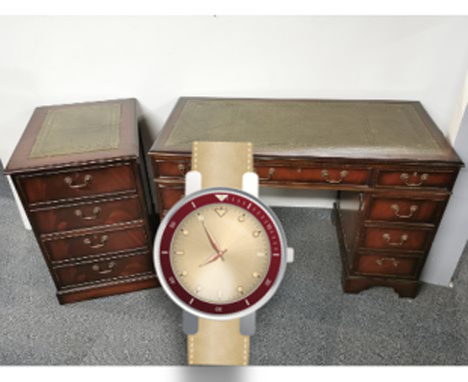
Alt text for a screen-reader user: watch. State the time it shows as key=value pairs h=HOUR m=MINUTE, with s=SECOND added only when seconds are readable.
h=7 m=55
